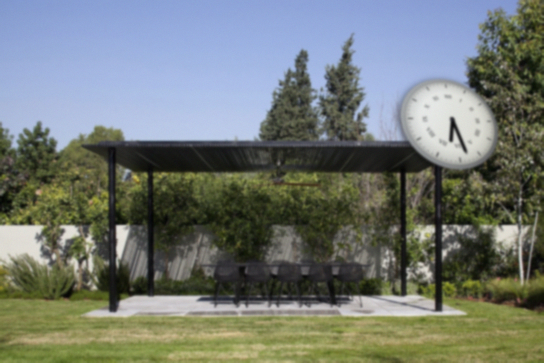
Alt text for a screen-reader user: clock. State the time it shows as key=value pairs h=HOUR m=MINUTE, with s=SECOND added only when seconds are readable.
h=6 m=28
